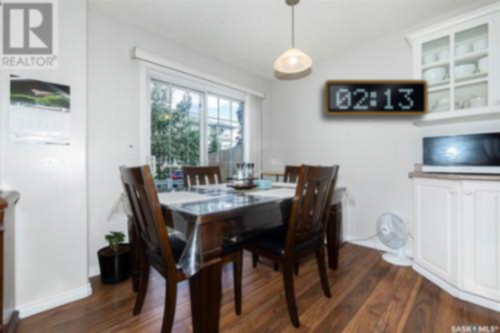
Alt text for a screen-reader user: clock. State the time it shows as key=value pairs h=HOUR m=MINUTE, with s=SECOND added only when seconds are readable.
h=2 m=13
